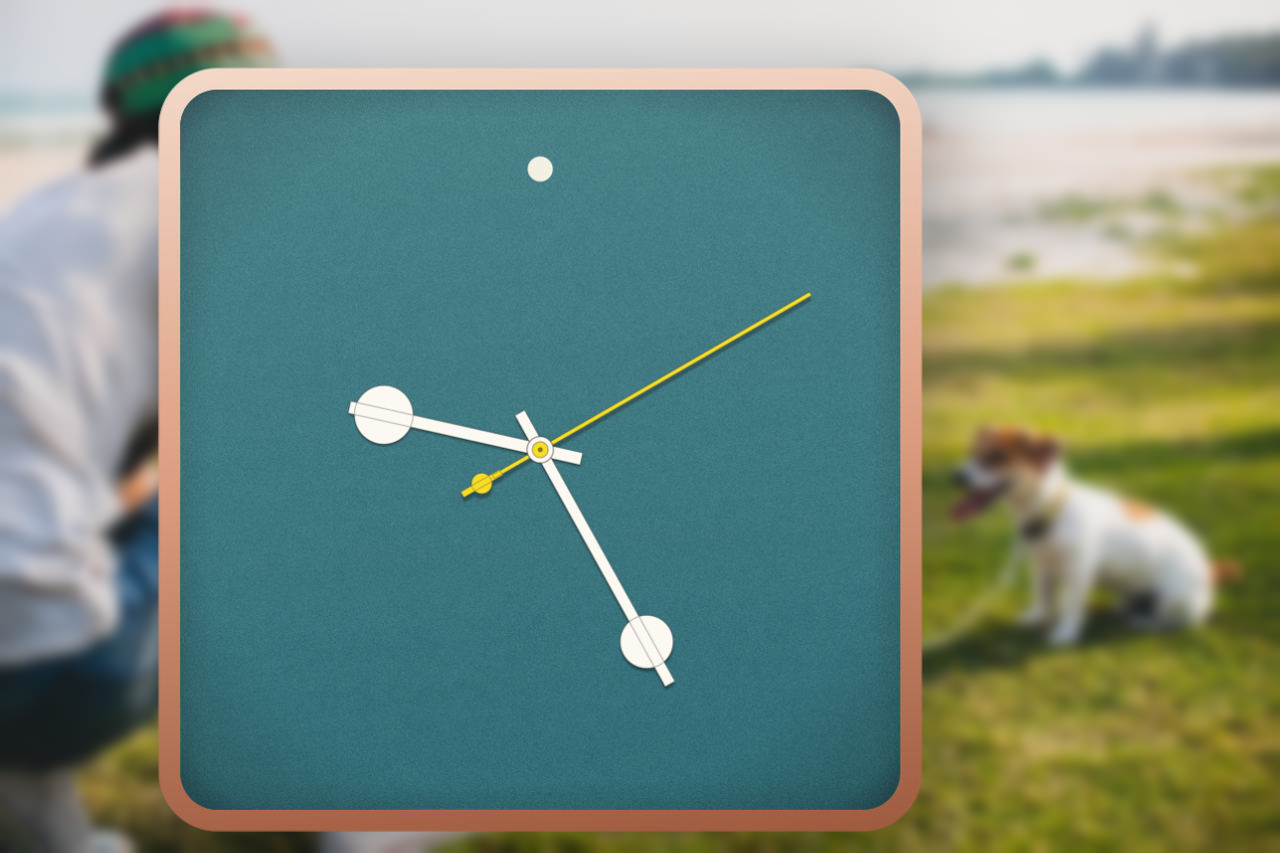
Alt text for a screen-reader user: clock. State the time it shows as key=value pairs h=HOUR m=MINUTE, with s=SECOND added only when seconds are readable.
h=9 m=25 s=10
